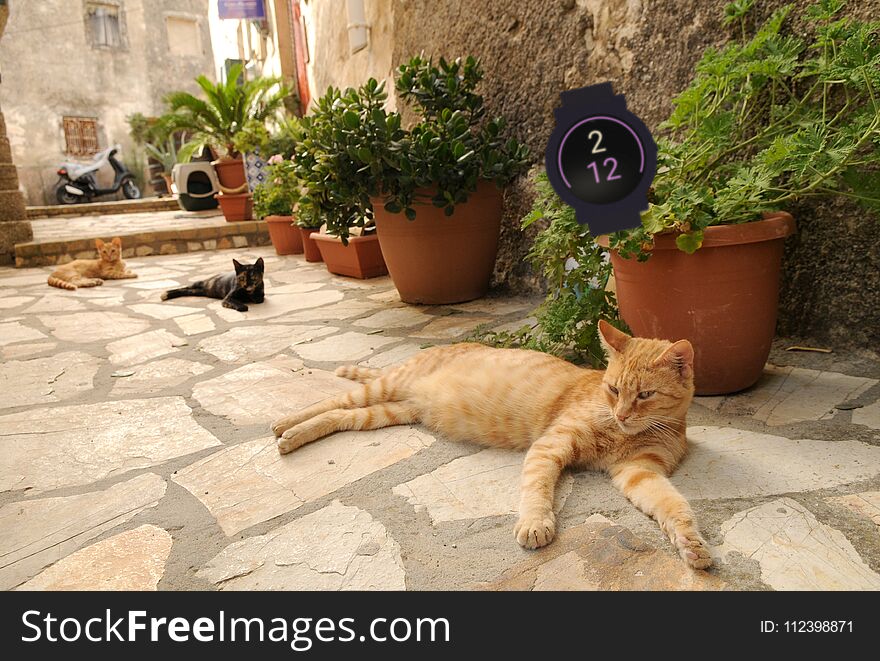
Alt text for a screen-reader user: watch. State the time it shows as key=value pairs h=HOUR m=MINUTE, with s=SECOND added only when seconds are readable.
h=2 m=12
